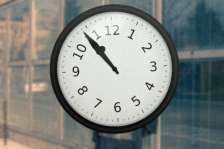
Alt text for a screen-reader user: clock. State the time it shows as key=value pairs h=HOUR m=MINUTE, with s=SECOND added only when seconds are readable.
h=10 m=54
